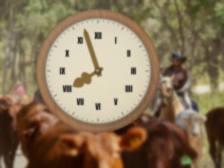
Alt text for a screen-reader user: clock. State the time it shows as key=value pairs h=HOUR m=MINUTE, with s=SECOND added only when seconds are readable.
h=7 m=57
